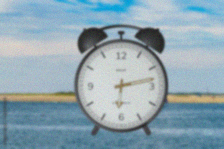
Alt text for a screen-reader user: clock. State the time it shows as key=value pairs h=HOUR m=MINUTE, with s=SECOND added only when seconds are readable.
h=6 m=13
